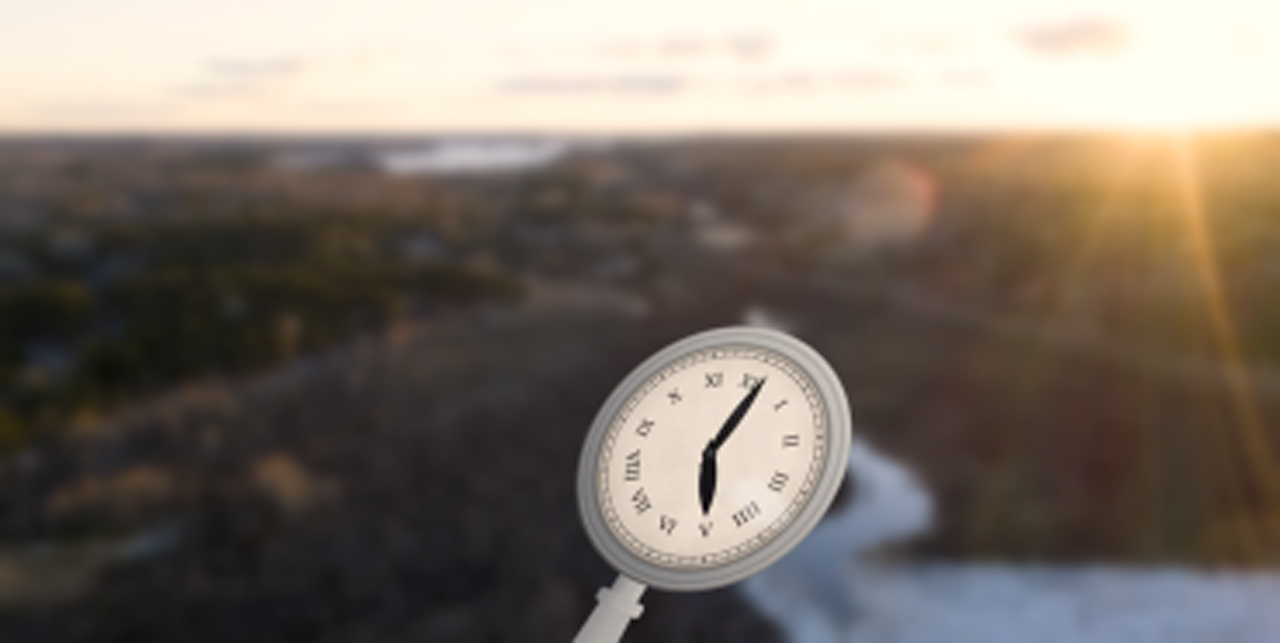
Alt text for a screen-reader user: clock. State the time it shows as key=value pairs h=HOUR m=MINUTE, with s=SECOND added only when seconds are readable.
h=5 m=1
